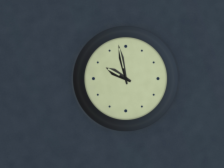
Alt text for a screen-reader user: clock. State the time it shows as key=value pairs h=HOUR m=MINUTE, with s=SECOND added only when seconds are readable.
h=9 m=58
